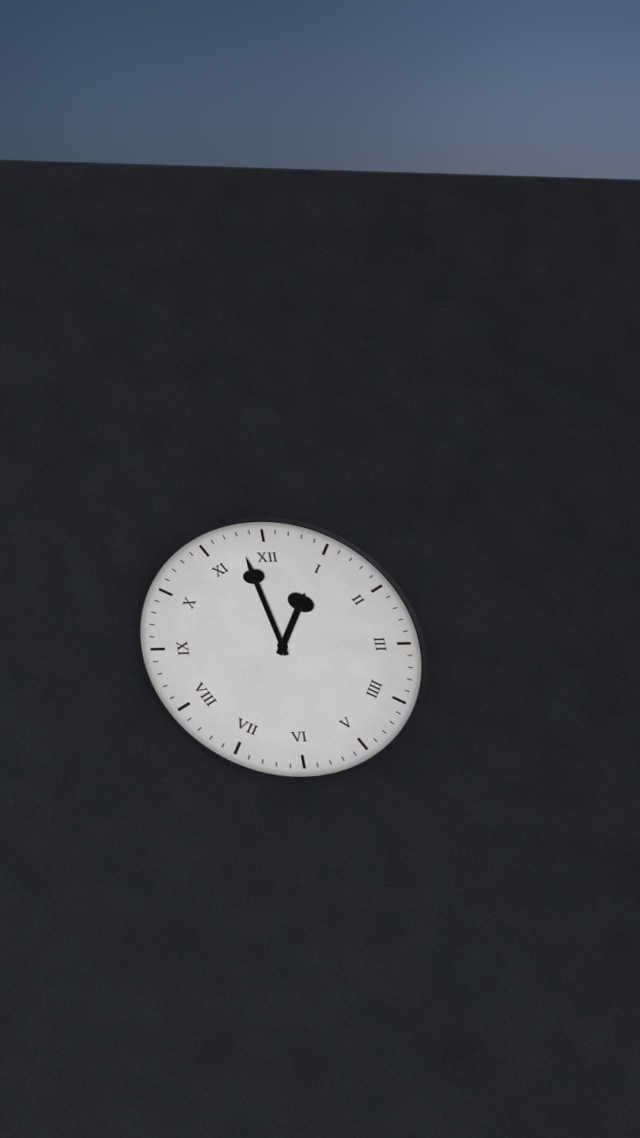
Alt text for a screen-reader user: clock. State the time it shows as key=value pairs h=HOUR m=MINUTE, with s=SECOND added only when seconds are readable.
h=12 m=58
